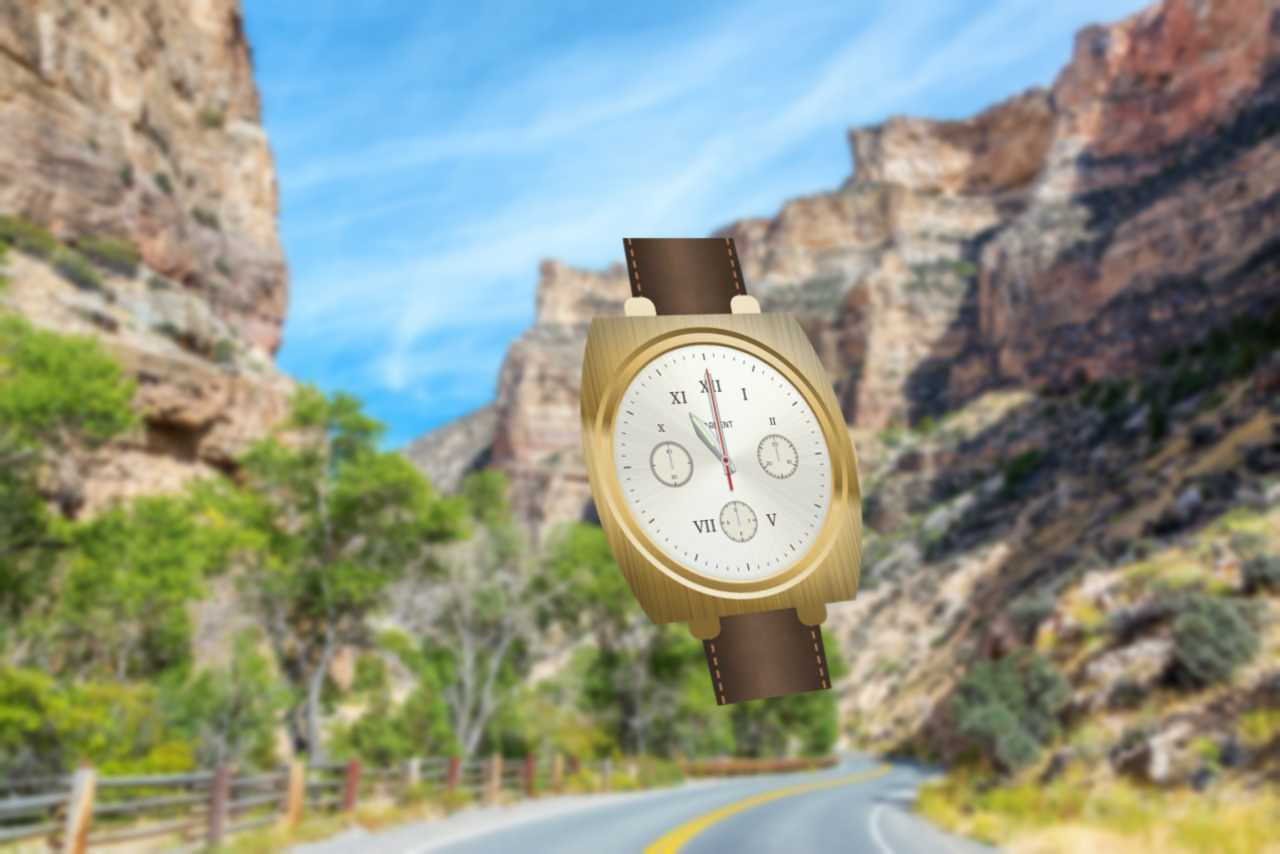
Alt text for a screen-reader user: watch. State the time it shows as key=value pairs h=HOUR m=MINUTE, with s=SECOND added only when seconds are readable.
h=11 m=0
